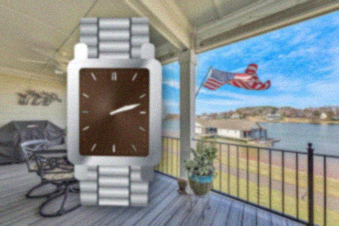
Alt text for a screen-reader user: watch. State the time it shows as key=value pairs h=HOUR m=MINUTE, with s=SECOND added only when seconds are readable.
h=2 m=12
